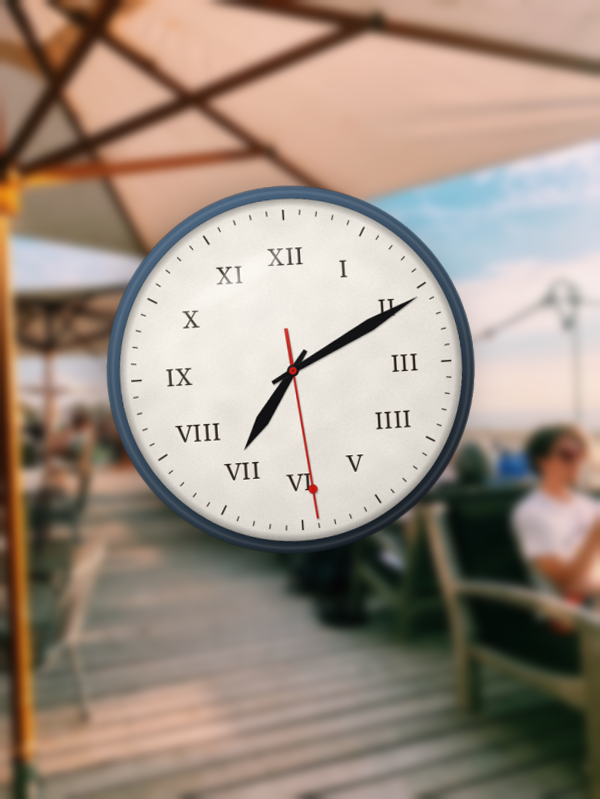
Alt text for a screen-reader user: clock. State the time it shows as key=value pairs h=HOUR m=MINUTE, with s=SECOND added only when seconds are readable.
h=7 m=10 s=29
